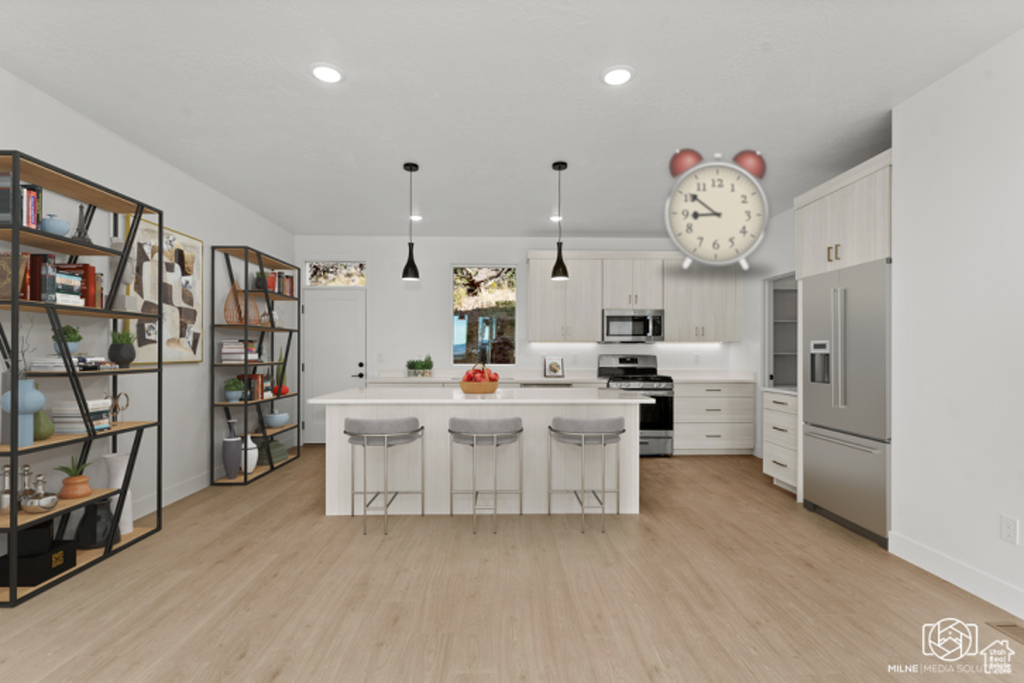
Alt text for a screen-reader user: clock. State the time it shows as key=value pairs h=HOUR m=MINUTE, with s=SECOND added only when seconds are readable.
h=8 m=51
